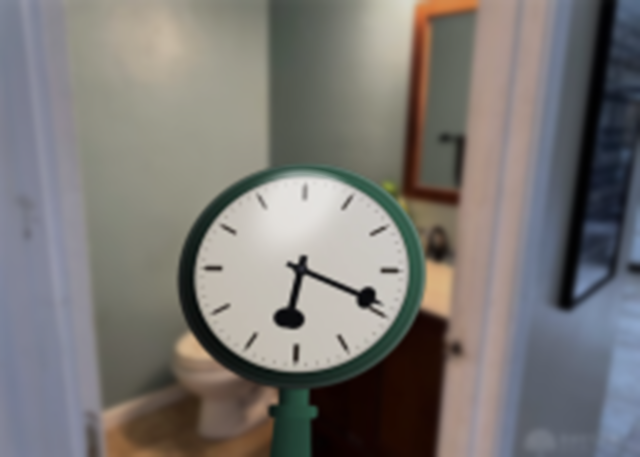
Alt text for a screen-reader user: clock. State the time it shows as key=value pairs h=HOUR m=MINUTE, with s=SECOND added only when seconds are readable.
h=6 m=19
